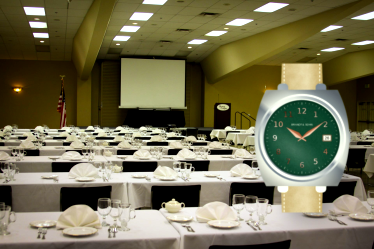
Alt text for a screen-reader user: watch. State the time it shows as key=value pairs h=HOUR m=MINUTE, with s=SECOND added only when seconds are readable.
h=10 m=9
